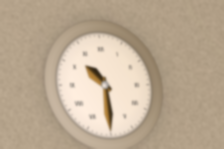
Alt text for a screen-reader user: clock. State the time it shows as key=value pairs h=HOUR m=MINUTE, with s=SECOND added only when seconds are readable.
h=10 m=30
